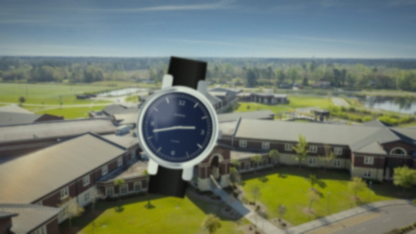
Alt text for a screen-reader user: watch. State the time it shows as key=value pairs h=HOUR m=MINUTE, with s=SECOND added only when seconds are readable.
h=2 m=42
